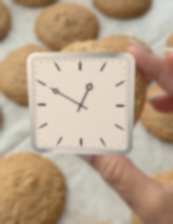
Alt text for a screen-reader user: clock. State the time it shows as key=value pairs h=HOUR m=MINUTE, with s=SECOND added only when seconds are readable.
h=12 m=50
